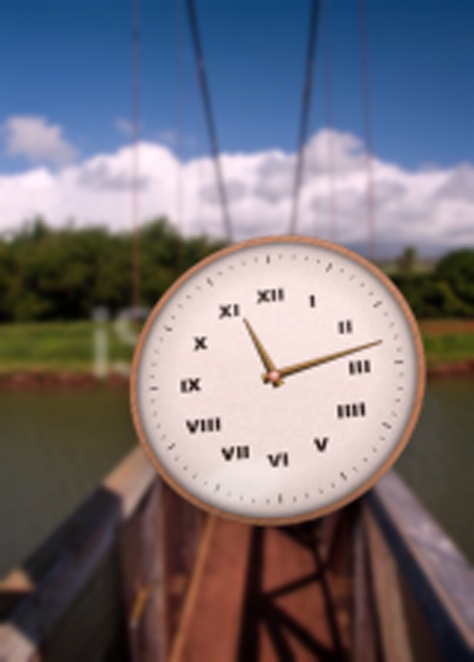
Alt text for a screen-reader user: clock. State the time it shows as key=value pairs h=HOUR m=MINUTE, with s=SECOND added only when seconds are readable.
h=11 m=13
